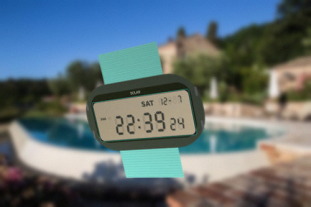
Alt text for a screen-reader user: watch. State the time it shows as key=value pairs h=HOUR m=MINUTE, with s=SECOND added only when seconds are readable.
h=22 m=39 s=24
